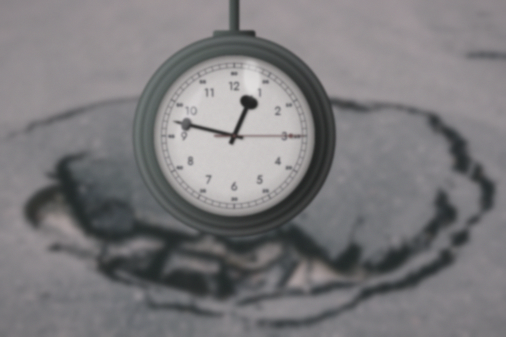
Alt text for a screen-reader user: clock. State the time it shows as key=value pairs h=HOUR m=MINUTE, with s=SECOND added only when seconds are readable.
h=12 m=47 s=15
